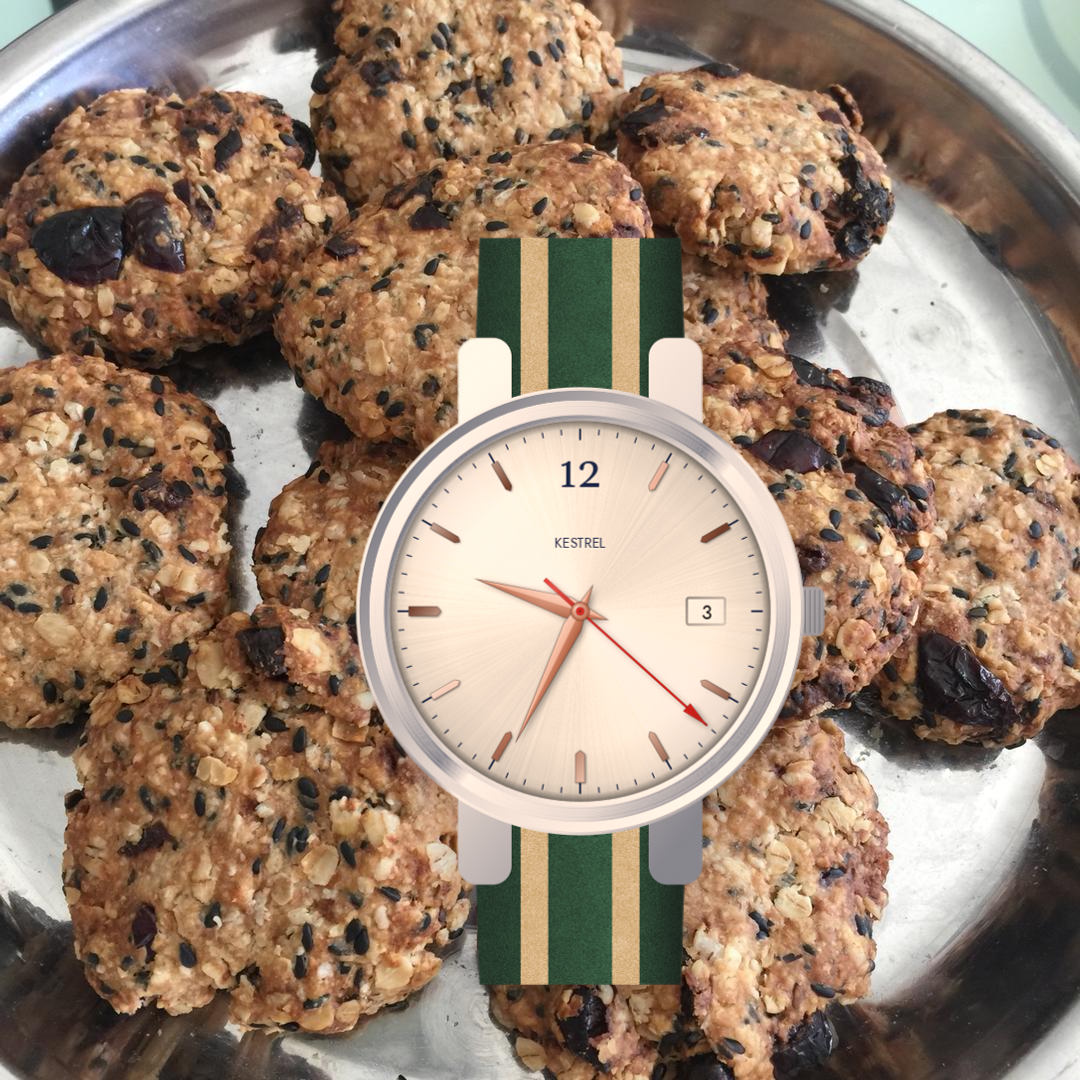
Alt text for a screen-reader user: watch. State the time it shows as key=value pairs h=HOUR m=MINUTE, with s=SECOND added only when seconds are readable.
h=9 m=34 s=22
